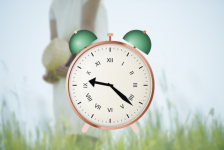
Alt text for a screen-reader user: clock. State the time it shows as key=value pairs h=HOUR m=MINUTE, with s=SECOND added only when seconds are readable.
h=9 m=22
